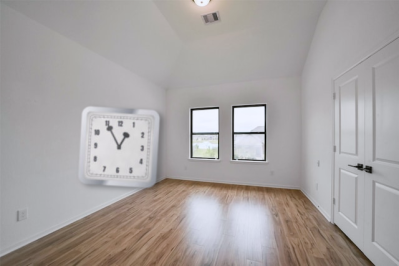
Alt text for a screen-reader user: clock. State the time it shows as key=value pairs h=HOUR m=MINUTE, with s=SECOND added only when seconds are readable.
h=12 m=55
